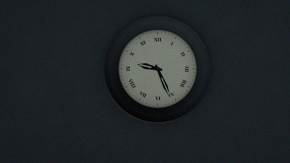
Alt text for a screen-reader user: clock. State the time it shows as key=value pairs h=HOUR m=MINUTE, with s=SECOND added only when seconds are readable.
h=9 m=26
